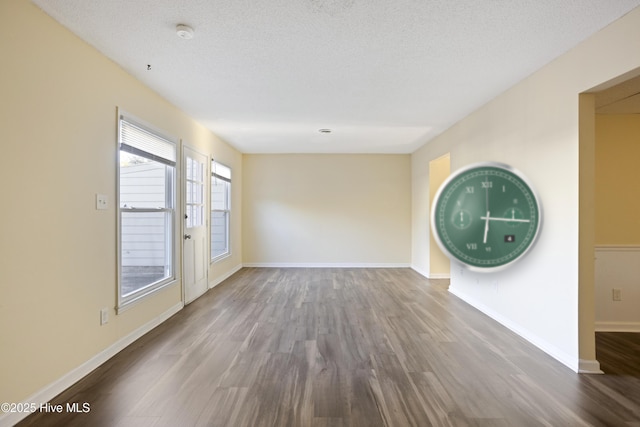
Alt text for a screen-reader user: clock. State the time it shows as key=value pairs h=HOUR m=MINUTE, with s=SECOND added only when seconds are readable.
h=6 m=16
